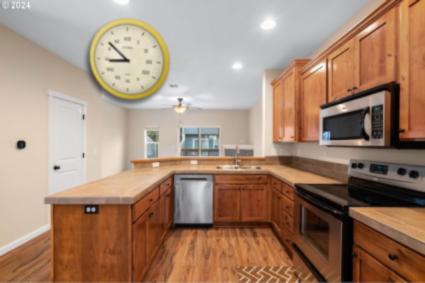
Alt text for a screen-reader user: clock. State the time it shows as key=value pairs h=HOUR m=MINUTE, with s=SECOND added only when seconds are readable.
h=8 m=52
